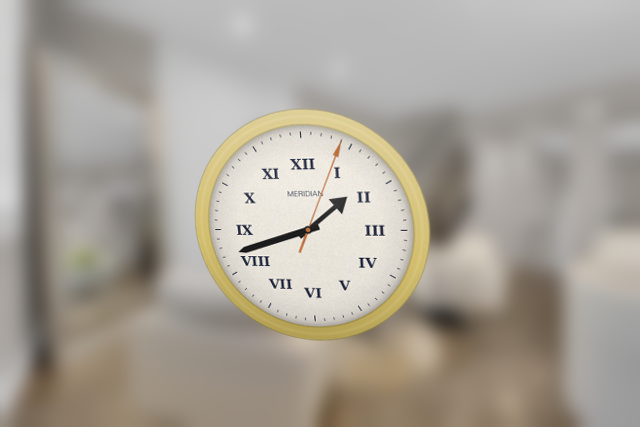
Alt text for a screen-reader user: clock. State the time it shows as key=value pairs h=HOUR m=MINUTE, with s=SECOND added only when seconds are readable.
h=1 m=42 s=4
